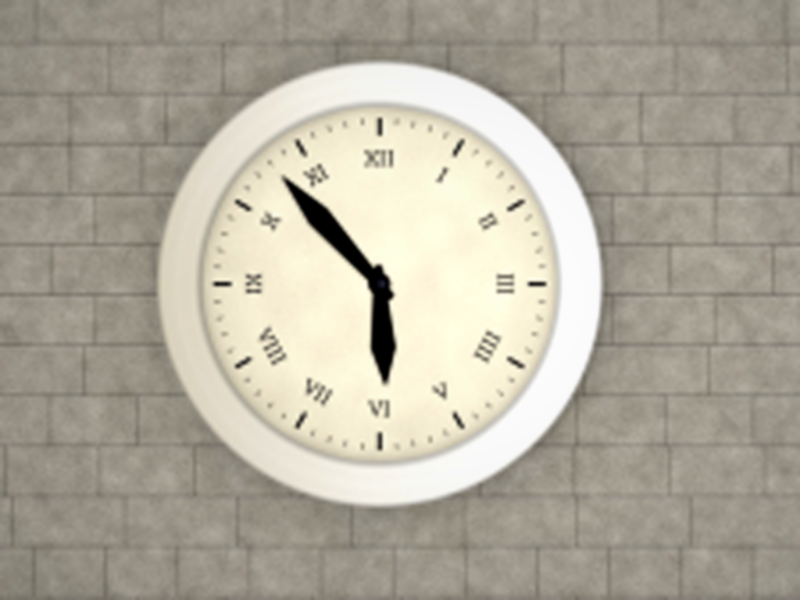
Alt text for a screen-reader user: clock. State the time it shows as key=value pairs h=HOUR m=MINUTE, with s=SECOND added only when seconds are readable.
h=5 m=53
